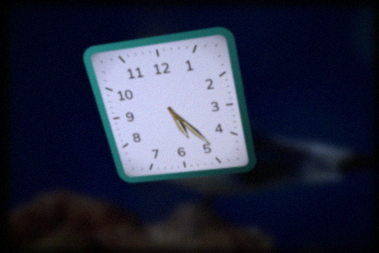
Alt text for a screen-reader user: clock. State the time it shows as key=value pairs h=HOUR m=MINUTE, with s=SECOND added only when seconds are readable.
h=5 m=24
